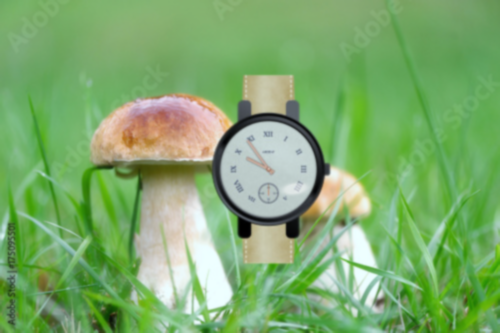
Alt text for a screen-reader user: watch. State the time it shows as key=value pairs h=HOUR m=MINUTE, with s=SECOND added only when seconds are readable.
h=9 m=54
